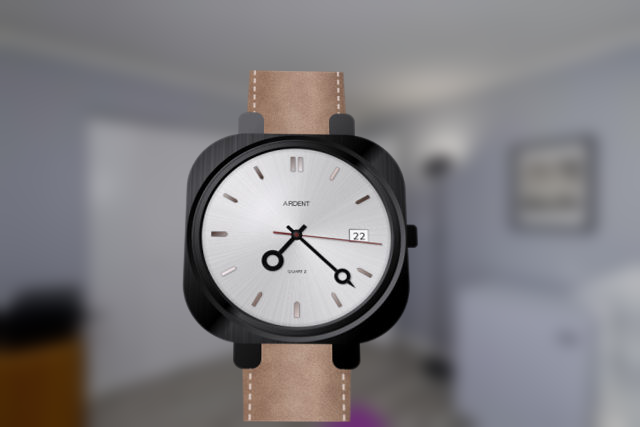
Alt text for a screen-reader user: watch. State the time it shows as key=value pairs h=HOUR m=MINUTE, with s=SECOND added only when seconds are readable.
h=7 m=22 s=16
